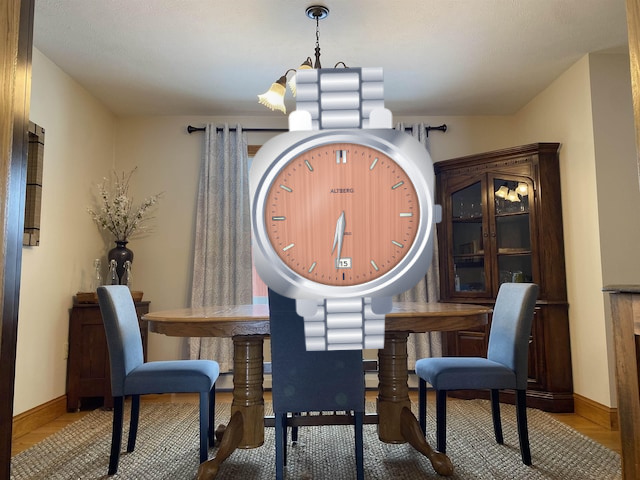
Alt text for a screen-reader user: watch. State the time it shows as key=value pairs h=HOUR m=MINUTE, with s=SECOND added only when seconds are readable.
h=6 m=31
